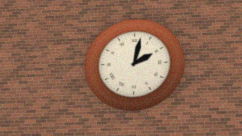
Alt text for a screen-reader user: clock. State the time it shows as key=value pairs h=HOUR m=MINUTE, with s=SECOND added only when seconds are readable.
h=2 m=2
